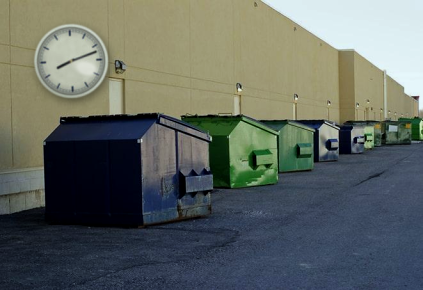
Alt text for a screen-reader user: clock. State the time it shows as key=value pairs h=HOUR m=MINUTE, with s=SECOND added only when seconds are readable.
h=8 m=12
